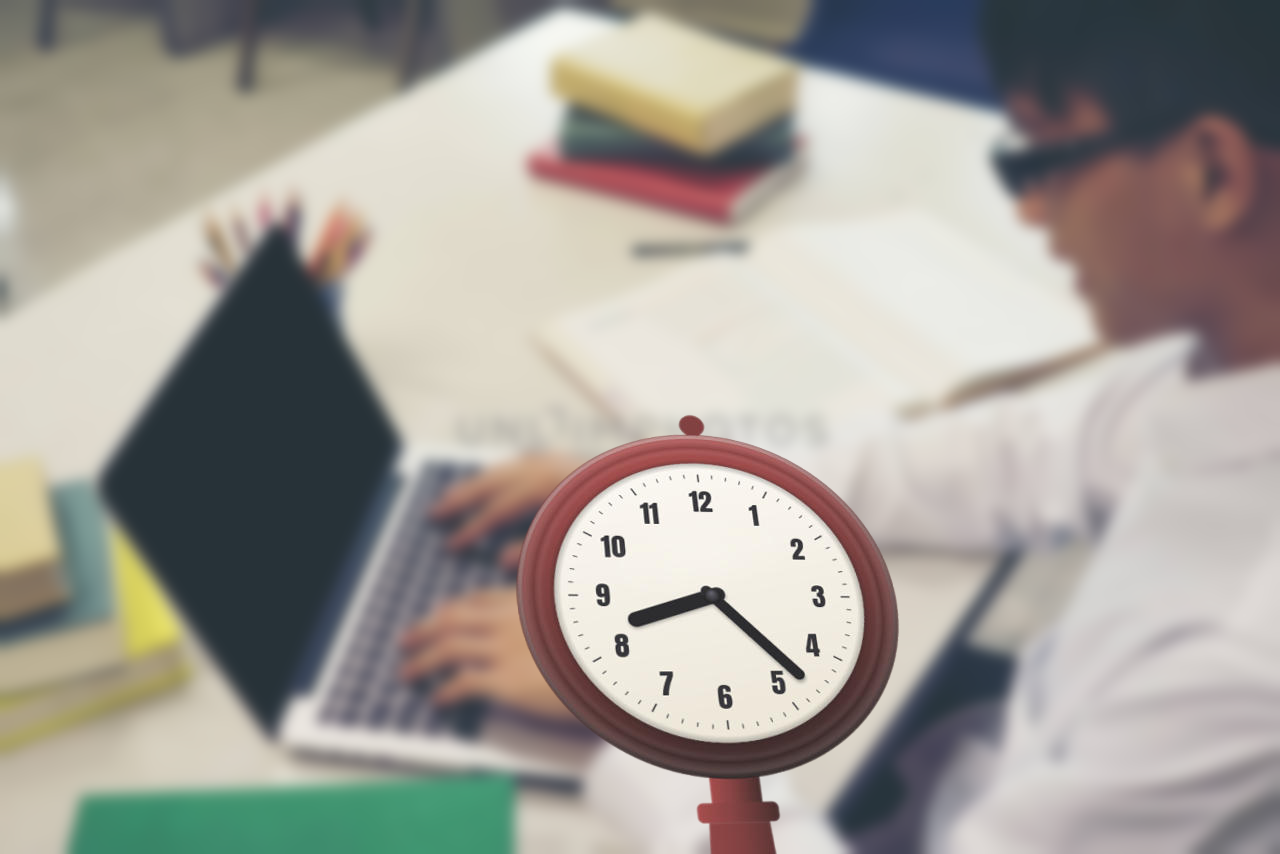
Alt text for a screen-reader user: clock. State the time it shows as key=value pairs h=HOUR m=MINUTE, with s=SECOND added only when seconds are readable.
h=8 m=23
